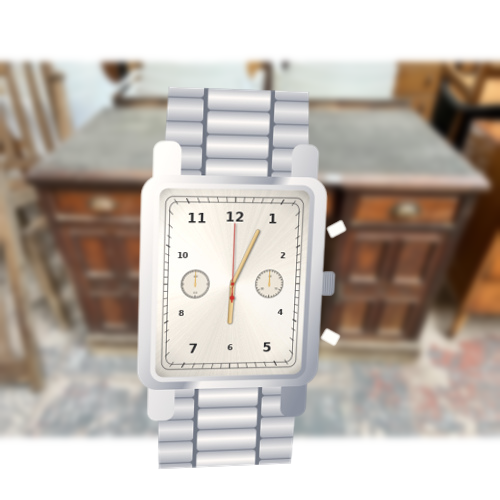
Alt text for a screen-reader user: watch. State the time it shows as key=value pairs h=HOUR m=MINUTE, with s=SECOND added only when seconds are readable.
h=6 m=4
